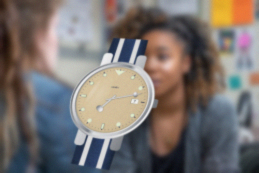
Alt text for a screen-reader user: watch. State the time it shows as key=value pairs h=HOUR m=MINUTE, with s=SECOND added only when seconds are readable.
h=7 m=12
